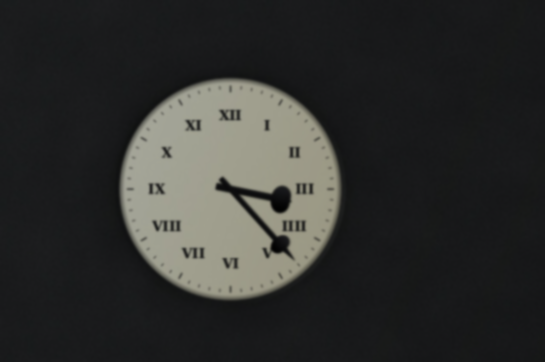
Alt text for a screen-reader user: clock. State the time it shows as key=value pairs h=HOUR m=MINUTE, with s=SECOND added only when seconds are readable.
h=3 m=23
